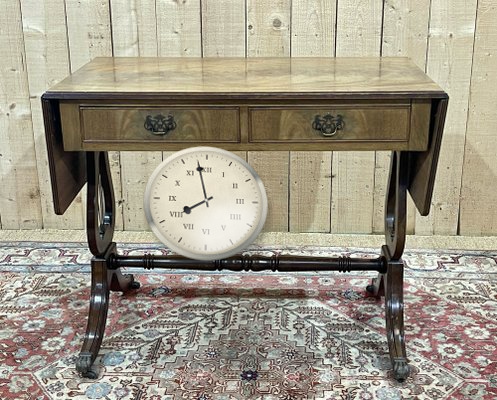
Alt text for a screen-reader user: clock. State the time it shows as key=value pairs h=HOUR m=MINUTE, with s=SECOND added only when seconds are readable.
h=7 m=58
